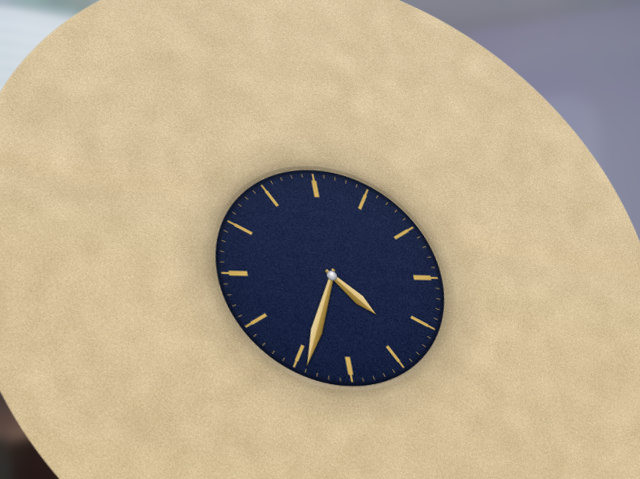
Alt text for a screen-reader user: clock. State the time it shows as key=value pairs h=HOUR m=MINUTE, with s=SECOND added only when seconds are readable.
h=4 m=34
